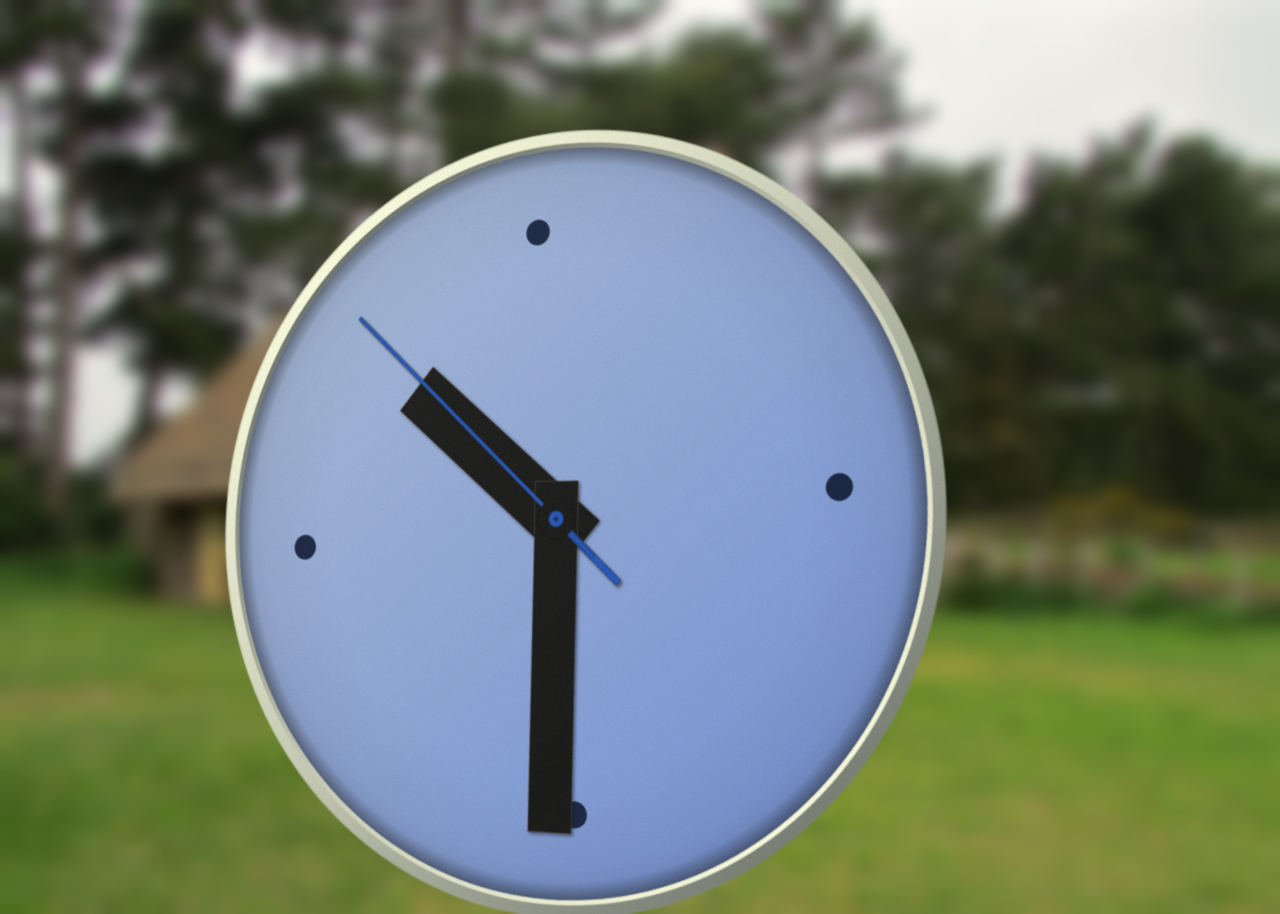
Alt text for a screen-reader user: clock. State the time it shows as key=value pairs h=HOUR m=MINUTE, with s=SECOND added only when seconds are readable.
h=10 m=30 s=53
